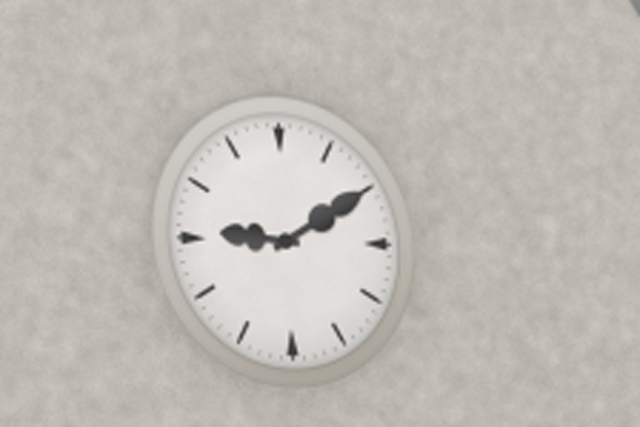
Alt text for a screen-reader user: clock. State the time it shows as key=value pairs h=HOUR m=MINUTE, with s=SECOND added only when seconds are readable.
h=9 m=10
